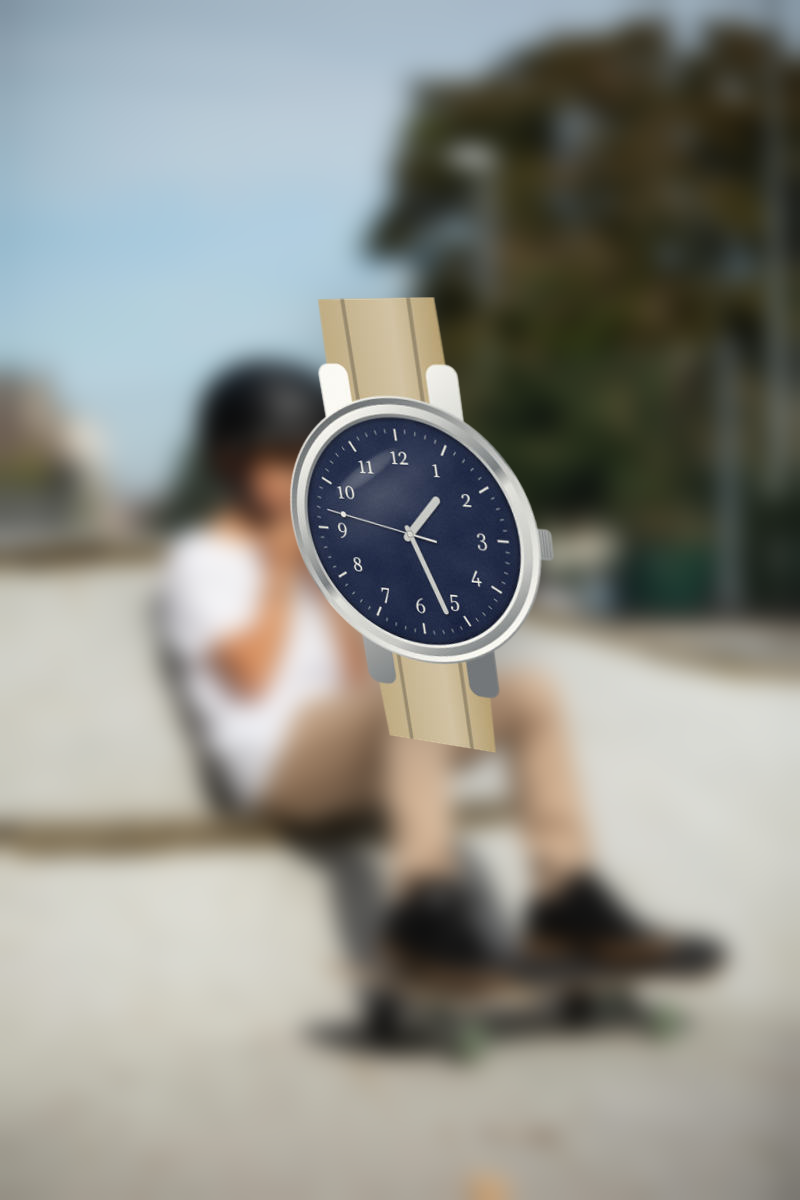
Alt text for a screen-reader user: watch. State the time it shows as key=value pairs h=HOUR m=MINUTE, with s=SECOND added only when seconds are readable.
h=1 m=26 s=47
